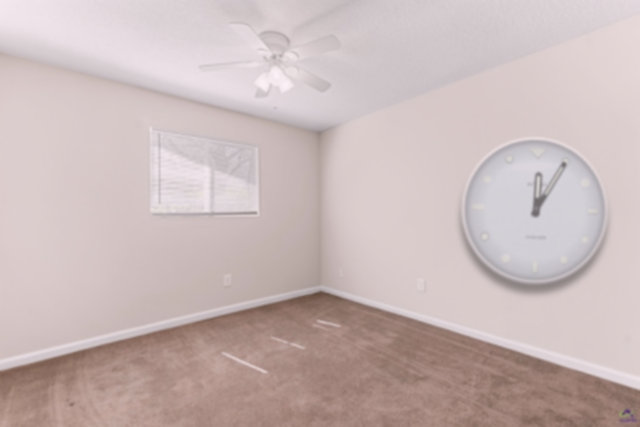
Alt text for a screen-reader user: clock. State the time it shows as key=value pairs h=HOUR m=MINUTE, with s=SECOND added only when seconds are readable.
h=12 m=5
